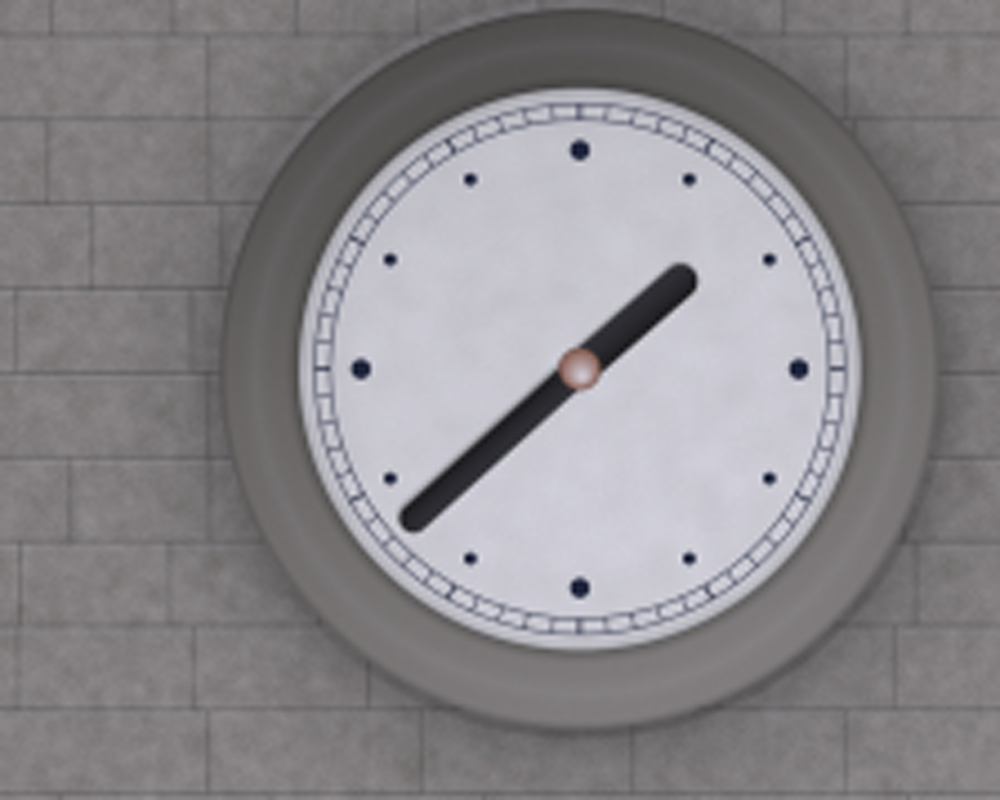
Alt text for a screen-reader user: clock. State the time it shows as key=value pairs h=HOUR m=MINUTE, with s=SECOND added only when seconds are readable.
h=1 m=38
